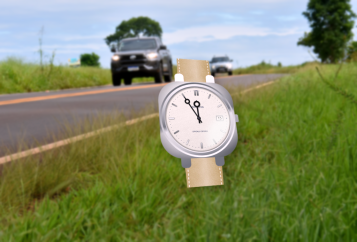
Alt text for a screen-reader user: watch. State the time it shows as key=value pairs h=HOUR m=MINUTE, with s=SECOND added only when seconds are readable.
h=11 m=55
